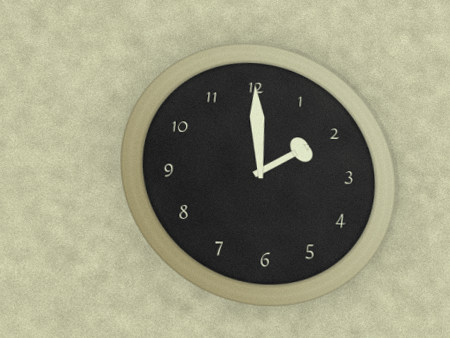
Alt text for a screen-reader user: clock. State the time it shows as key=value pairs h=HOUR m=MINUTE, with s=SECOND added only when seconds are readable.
h=2 m=0
